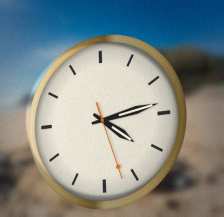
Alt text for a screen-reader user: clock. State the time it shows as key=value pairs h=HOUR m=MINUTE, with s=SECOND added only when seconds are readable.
h=4 m=13 s=27
